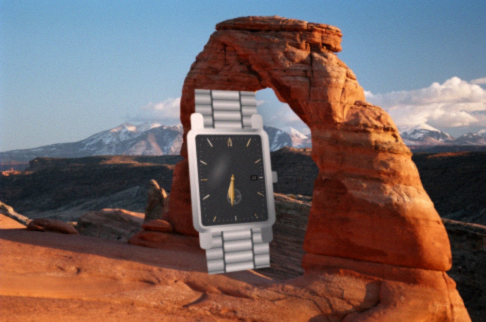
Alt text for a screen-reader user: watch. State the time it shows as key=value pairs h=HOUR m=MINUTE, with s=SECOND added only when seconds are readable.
h=6 m=31
